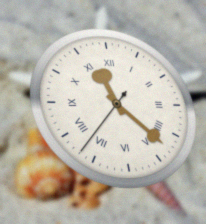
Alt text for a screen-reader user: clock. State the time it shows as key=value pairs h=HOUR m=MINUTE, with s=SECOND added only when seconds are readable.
h=11 m=22 s=37
